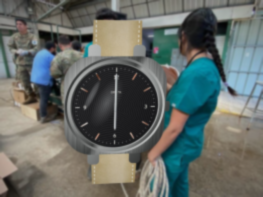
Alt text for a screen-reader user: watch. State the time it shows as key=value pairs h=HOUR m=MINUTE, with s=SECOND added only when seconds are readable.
h=6 m=0
